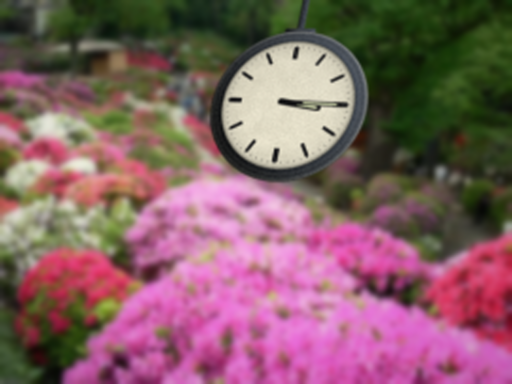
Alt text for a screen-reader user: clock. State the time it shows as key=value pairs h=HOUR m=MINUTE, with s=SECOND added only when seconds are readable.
h=3 m=15
